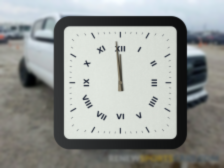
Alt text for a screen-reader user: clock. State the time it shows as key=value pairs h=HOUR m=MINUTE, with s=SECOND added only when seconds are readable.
h=11 m=59
